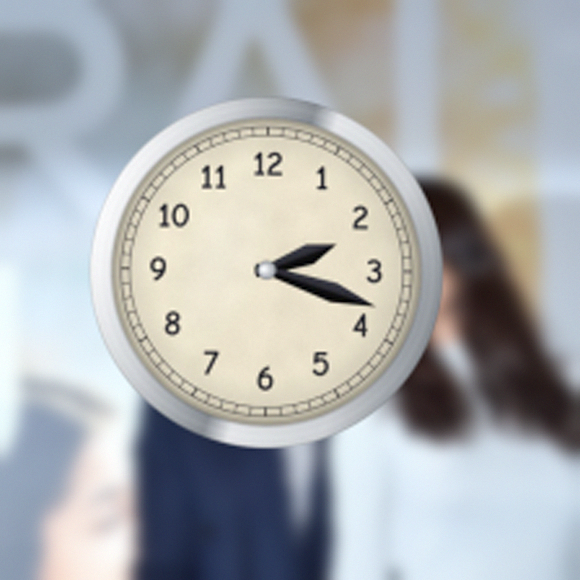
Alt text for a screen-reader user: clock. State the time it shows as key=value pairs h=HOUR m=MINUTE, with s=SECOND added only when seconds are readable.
h=2 m=18
